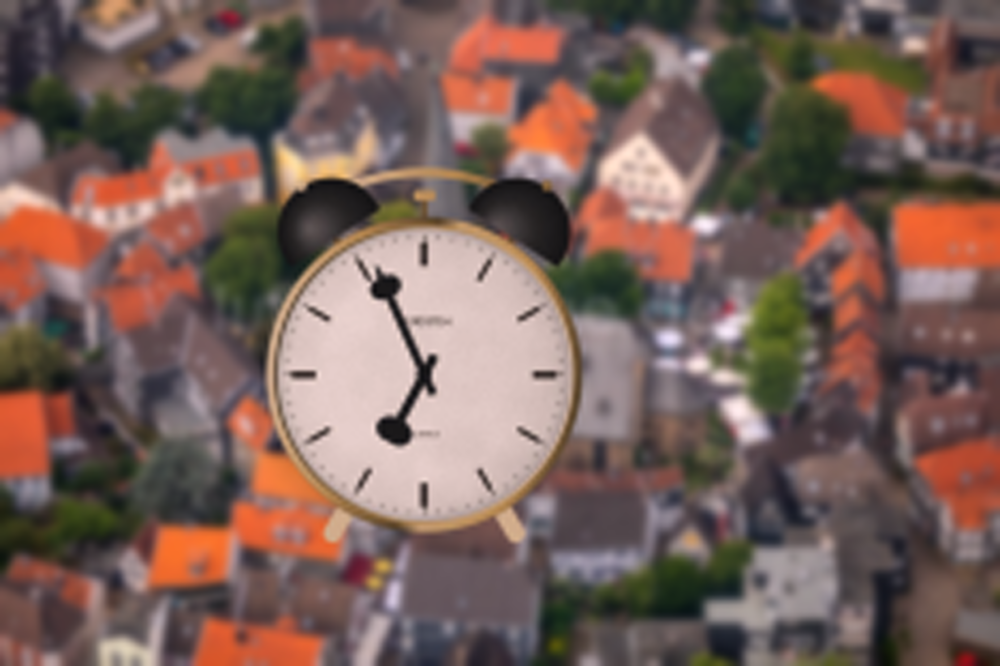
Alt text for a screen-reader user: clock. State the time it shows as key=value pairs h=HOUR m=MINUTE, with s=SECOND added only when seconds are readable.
h=6 m=56
